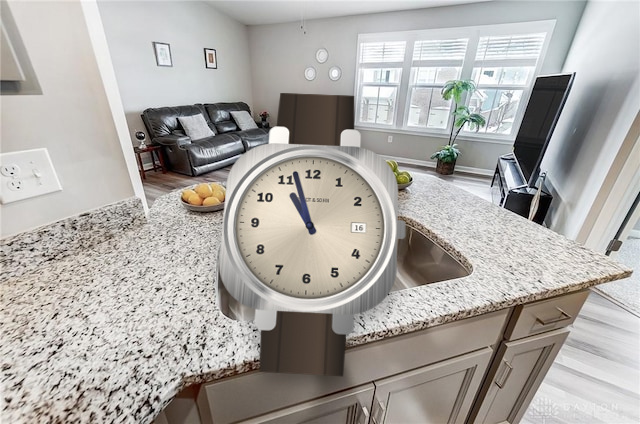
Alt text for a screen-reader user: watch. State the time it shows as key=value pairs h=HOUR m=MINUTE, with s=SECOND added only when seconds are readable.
h=10 m=57
